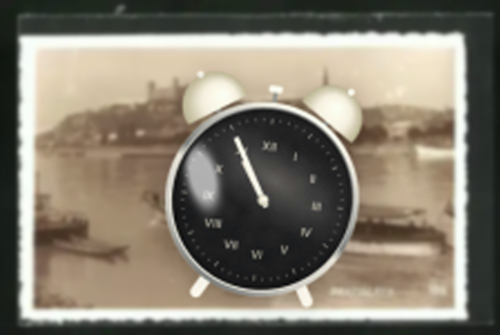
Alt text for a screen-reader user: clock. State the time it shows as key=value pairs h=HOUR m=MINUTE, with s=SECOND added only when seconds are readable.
h=10 m=55
